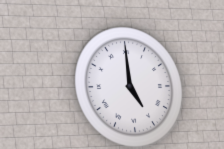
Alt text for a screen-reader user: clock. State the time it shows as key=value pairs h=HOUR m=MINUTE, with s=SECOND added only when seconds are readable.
h=5 m=0
